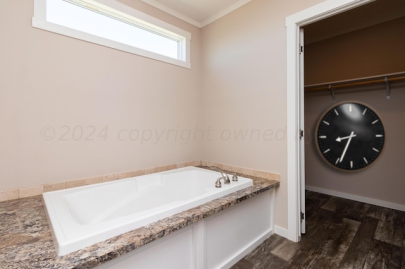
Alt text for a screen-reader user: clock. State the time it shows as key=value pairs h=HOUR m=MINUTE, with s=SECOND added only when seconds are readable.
h=8 m=34
